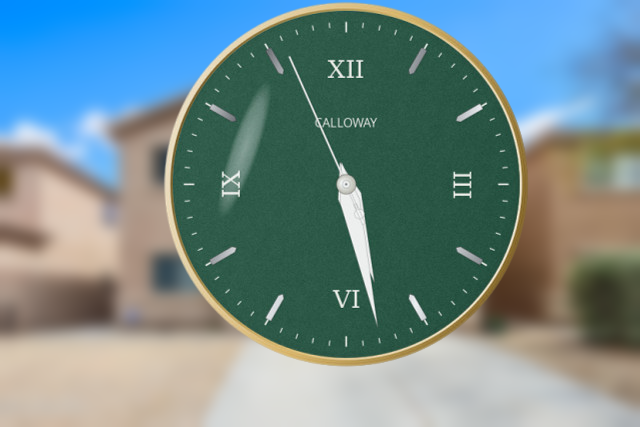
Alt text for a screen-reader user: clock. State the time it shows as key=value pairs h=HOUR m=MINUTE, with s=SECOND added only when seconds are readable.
h=5 m=27 s=56
